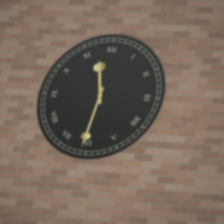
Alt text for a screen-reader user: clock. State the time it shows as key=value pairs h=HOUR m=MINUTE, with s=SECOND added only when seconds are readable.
h=11 m=31
